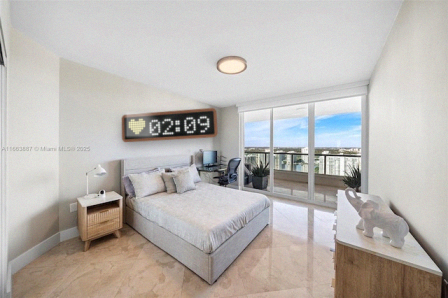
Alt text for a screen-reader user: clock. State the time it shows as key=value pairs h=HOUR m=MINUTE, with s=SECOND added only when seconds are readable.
h=2 m=9
